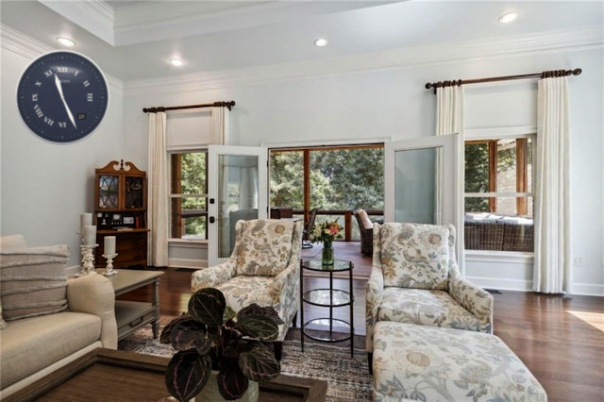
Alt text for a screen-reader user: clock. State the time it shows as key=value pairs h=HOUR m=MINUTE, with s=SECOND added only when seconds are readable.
h=11 m=26
